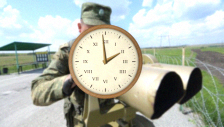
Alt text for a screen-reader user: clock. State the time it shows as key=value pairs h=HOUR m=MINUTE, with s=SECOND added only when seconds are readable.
h=1 m=59
